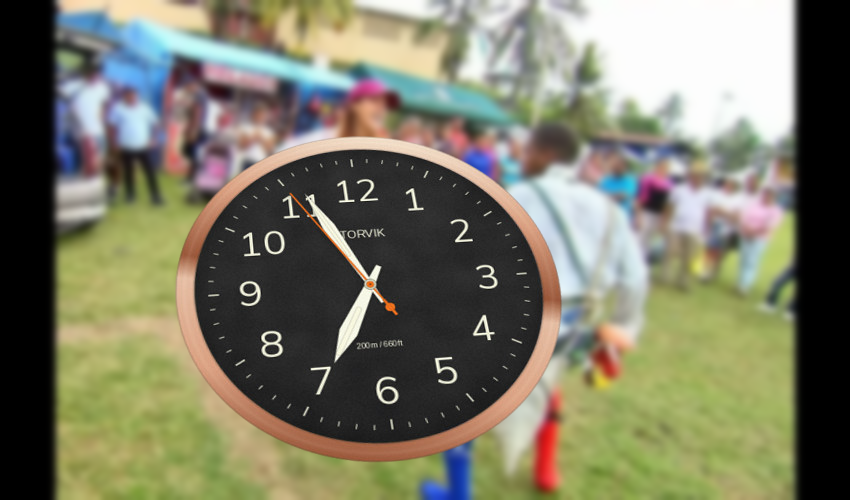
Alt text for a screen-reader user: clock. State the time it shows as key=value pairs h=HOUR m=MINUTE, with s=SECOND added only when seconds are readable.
h=6 m=55 s=55
